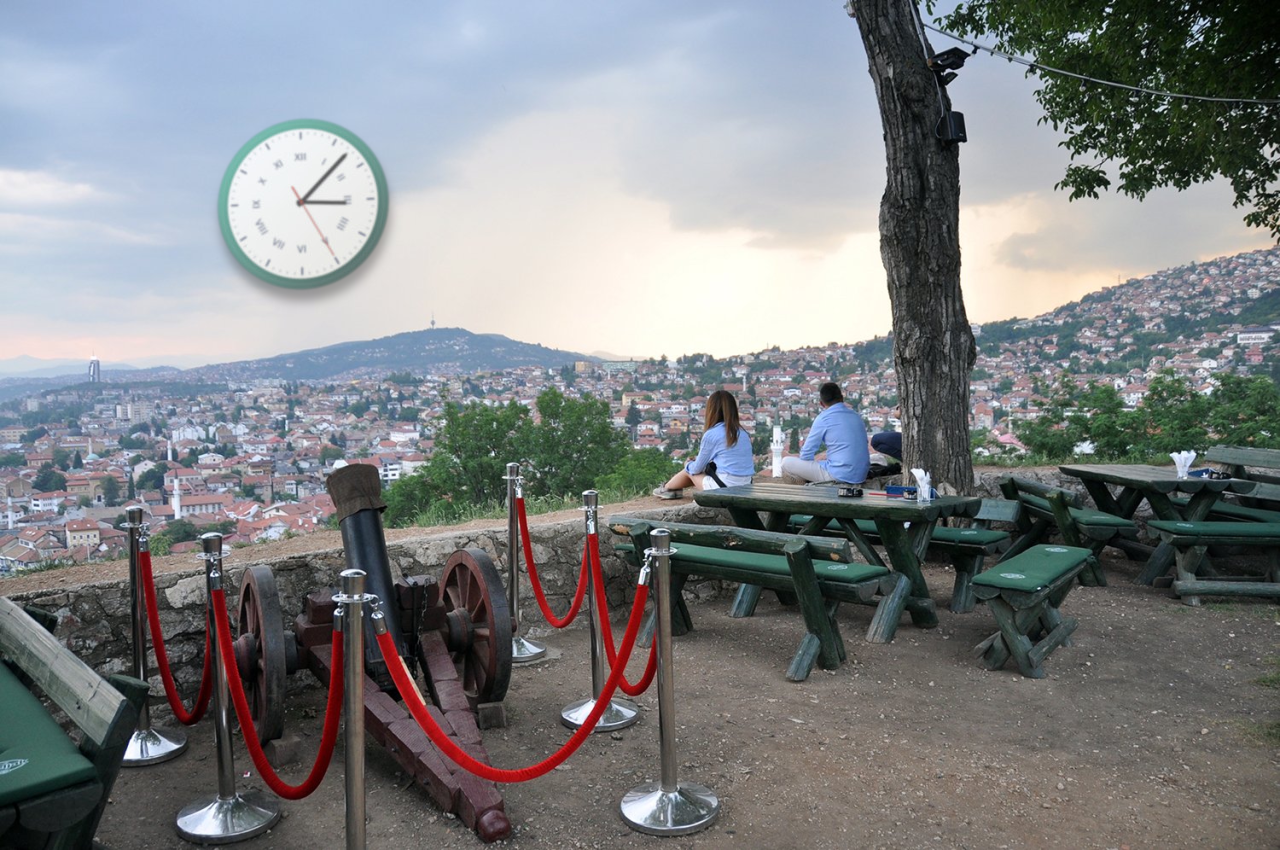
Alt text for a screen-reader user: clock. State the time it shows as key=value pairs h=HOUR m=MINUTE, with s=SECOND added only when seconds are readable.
h=3 m=7 s=25
